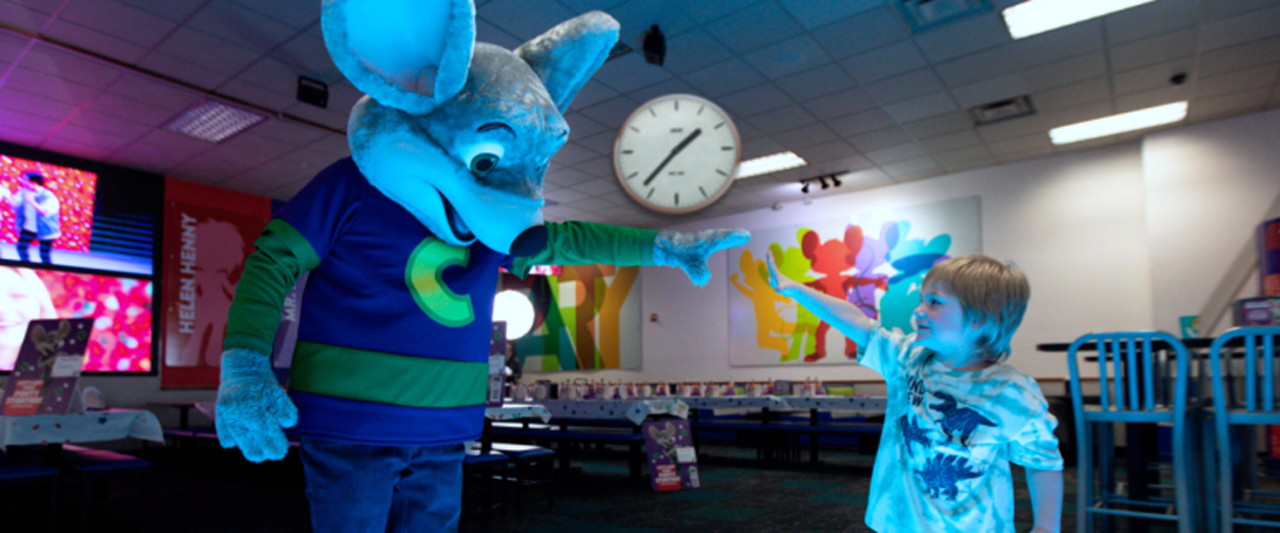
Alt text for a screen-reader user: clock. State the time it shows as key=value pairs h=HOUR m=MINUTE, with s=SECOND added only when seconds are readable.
h=1 m=37
